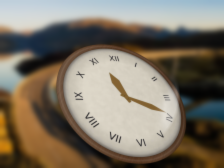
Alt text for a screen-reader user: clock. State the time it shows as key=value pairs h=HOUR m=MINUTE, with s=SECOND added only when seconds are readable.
h=11 m=19
